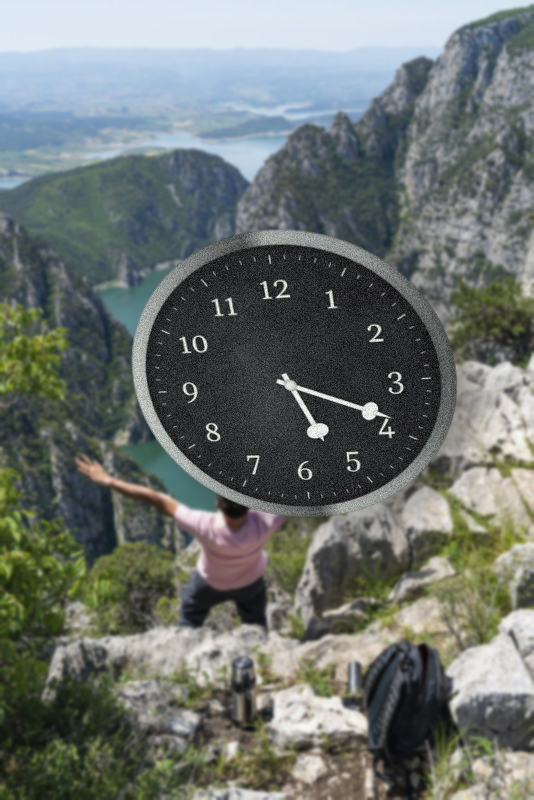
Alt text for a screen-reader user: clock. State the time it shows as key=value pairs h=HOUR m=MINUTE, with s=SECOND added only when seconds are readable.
h=5 m=19
